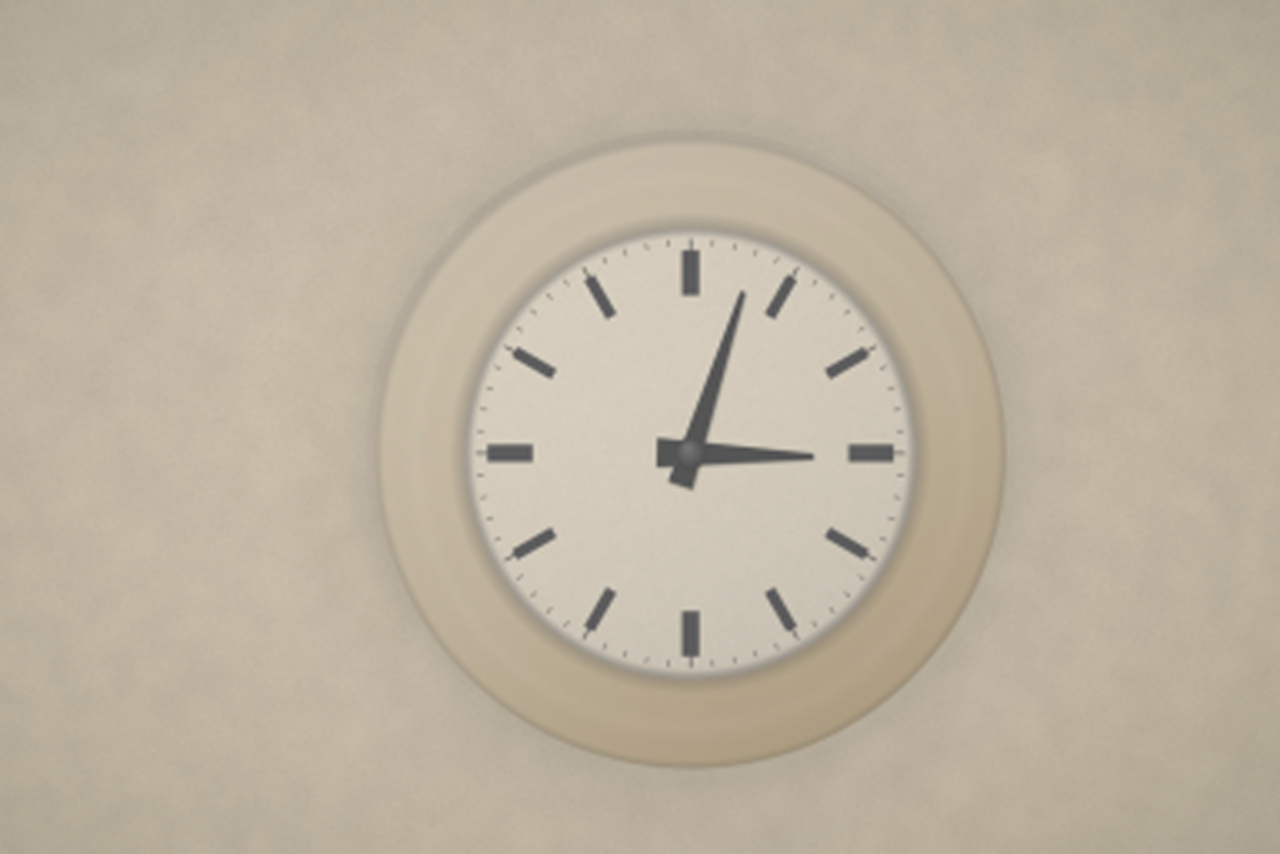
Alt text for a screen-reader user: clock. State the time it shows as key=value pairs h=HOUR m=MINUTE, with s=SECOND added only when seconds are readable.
h=3 m=3
